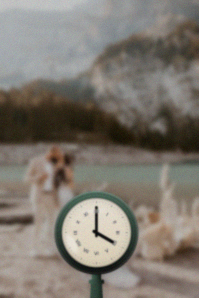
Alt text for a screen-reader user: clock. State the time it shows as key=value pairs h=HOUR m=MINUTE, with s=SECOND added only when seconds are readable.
h=4 m=0
